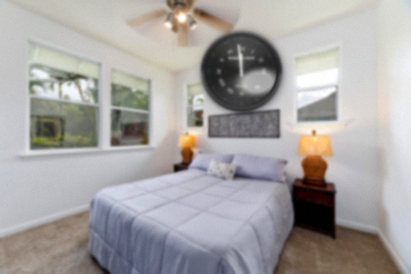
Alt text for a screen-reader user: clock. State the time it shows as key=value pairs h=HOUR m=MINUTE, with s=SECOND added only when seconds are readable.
h=11 m=59
